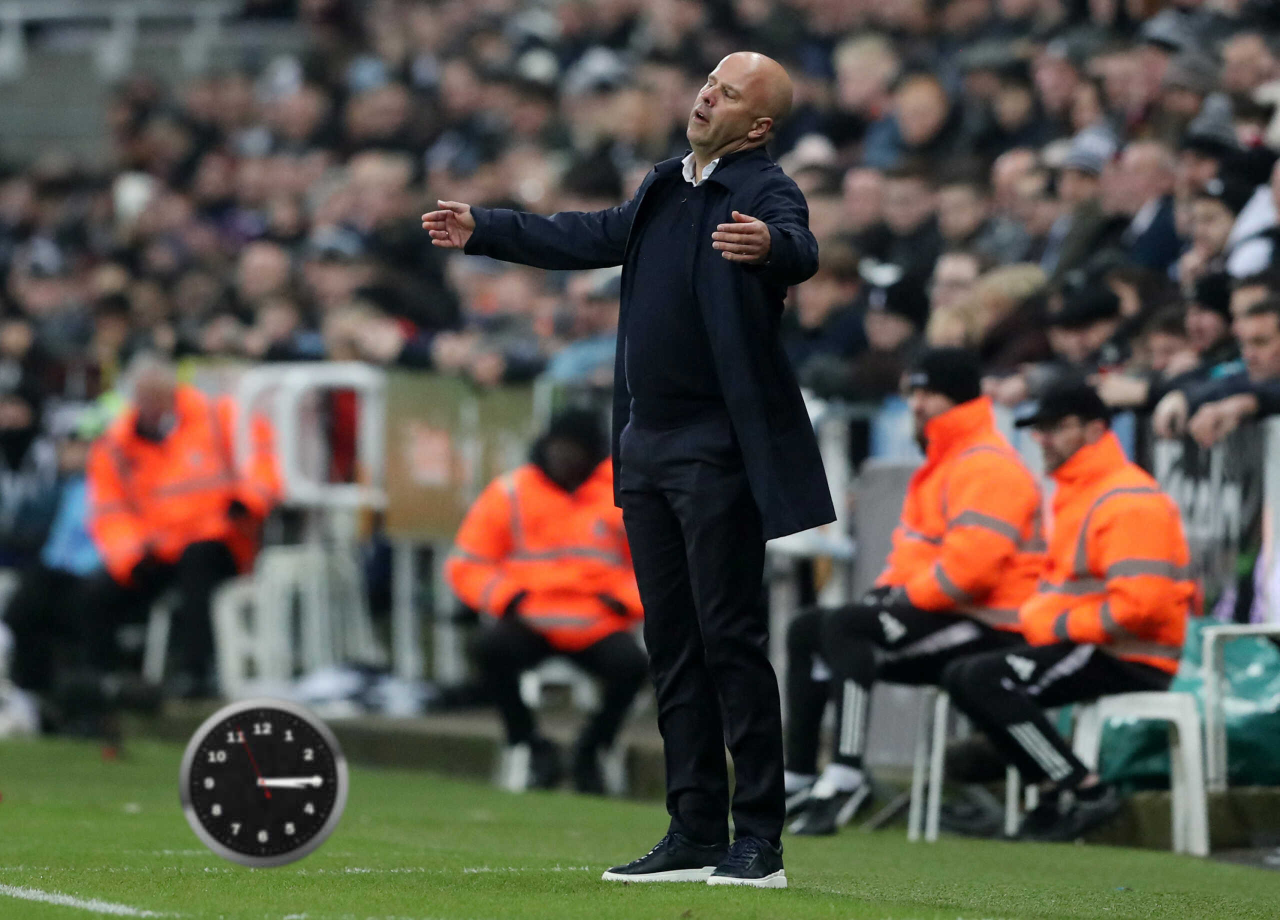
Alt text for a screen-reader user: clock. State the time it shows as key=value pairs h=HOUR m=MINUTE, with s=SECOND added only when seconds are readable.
h=3 m=14 s=56
